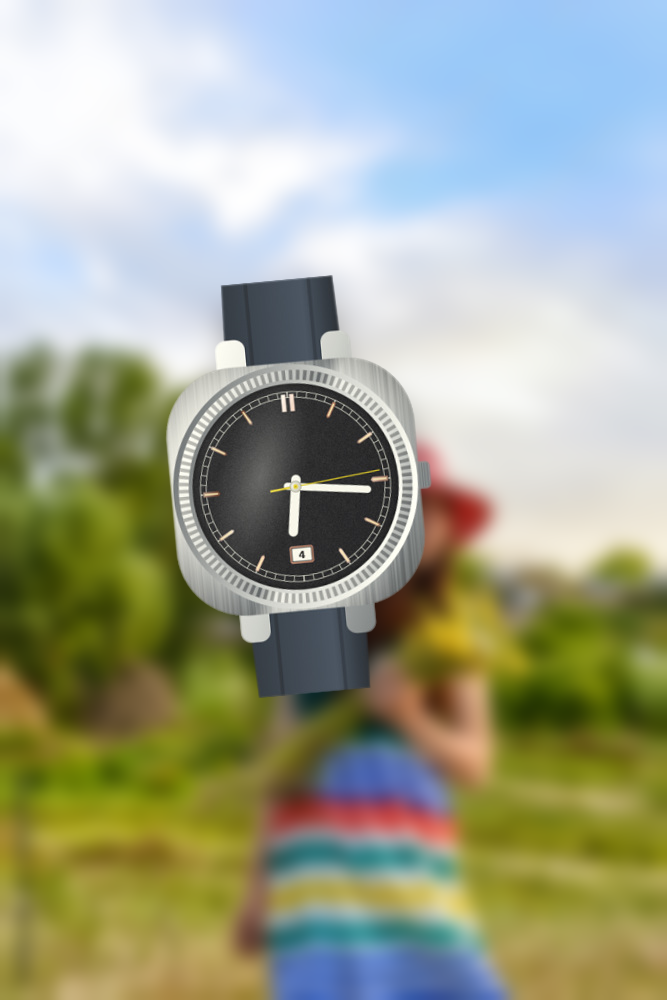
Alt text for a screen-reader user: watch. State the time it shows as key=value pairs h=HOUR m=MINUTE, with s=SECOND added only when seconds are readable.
h=6 m=16 s=14
